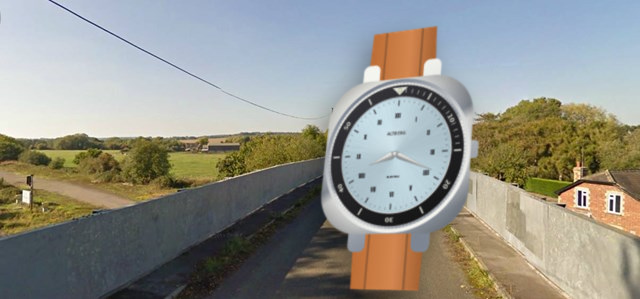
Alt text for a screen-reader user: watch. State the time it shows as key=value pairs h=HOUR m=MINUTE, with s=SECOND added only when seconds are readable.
h=8 m=19
